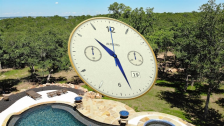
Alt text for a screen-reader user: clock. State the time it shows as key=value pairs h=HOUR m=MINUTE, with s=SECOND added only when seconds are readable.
h=10 m=27
